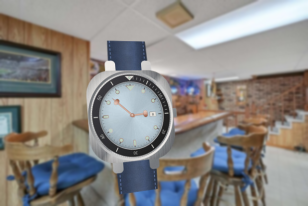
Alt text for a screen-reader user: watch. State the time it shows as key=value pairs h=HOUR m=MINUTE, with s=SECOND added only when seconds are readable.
h=2 m=52
